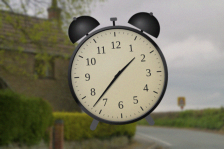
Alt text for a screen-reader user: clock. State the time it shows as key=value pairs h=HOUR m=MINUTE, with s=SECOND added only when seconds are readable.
h=1 m=37
